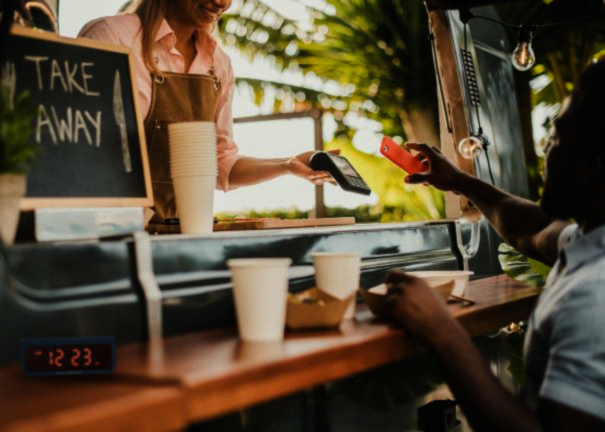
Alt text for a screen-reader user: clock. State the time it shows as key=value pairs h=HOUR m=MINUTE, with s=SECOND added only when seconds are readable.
h=12 m=23
